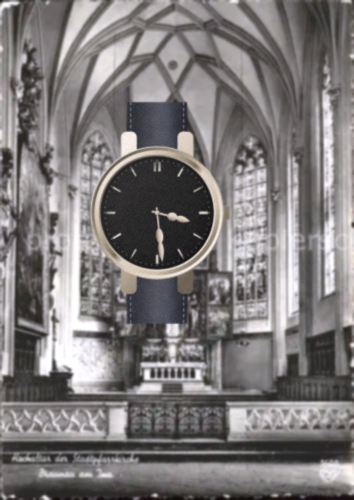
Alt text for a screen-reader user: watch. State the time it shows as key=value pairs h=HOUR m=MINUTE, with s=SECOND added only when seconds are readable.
h=3 m=29
